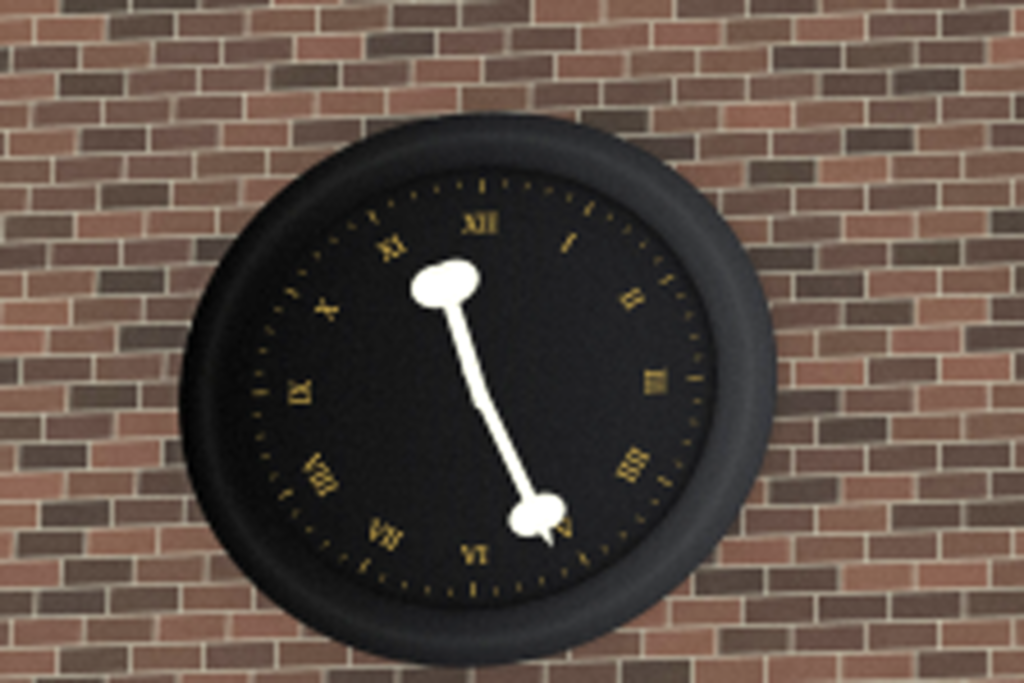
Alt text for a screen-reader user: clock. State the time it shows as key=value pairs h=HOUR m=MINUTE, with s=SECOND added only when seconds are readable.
h=11 m=26
